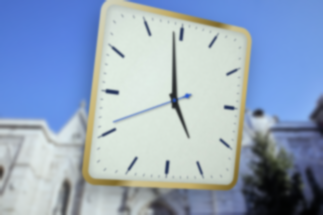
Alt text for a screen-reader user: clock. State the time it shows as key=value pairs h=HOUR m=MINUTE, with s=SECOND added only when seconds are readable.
h=4 m=58 s=41
